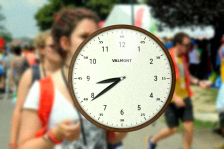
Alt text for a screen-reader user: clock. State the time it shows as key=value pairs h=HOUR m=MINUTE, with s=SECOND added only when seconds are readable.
h=8 m=39
